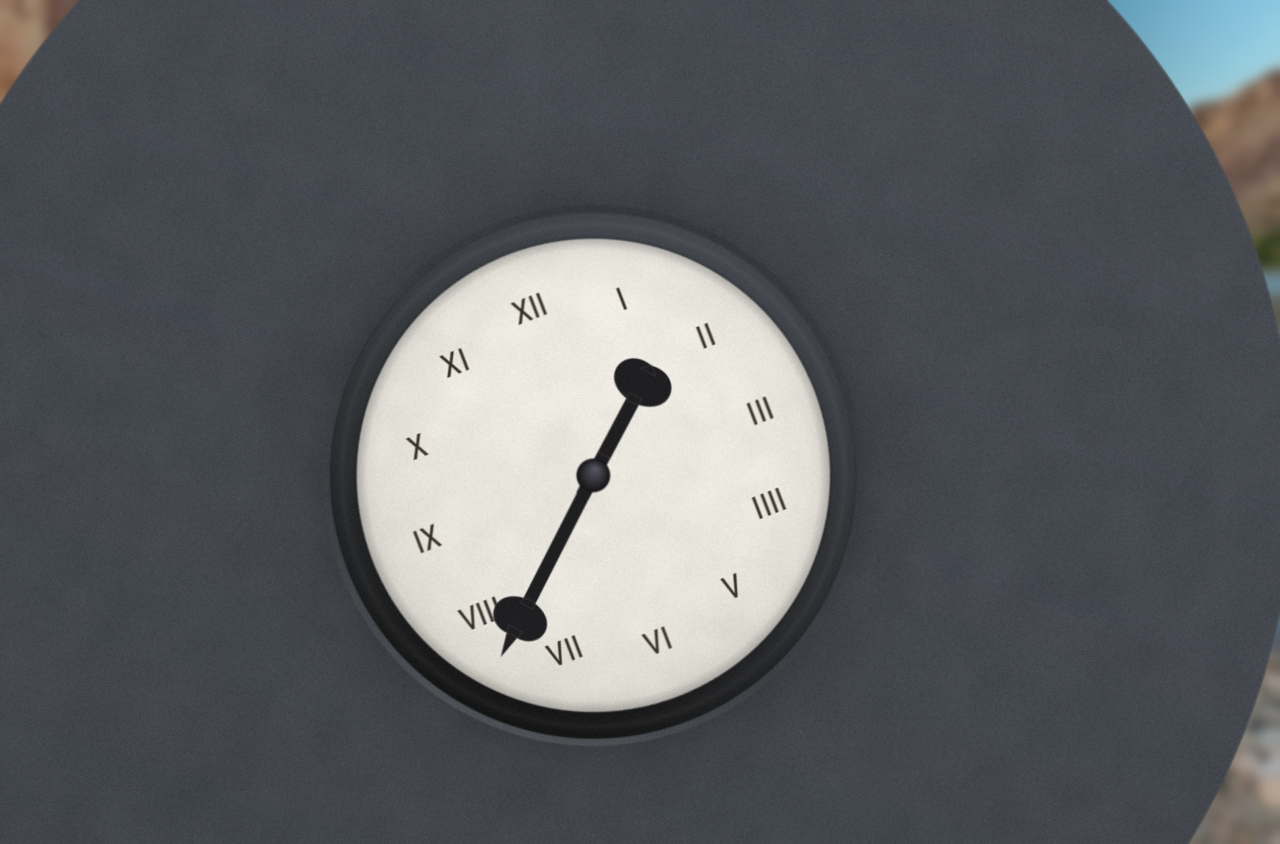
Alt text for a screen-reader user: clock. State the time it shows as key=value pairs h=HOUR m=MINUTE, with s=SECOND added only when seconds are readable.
h=1 m=38
